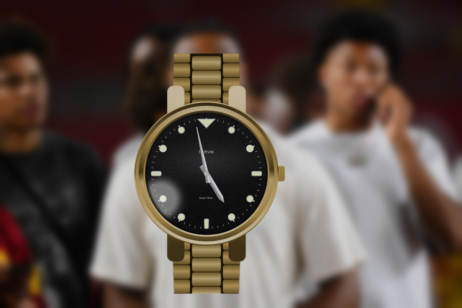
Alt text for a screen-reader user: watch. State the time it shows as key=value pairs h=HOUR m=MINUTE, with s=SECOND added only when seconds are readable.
h=4 m=58
